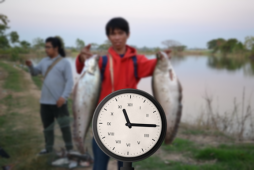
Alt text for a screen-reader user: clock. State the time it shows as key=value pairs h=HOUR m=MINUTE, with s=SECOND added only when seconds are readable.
h=11 m=15
